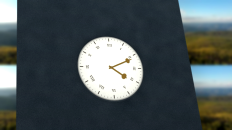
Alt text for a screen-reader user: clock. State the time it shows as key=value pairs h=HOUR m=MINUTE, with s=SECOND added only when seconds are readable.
h=4 m=11
